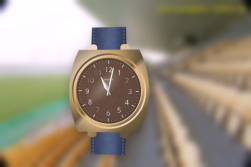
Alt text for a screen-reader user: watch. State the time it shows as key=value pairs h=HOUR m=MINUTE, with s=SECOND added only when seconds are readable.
h=11 m=2
